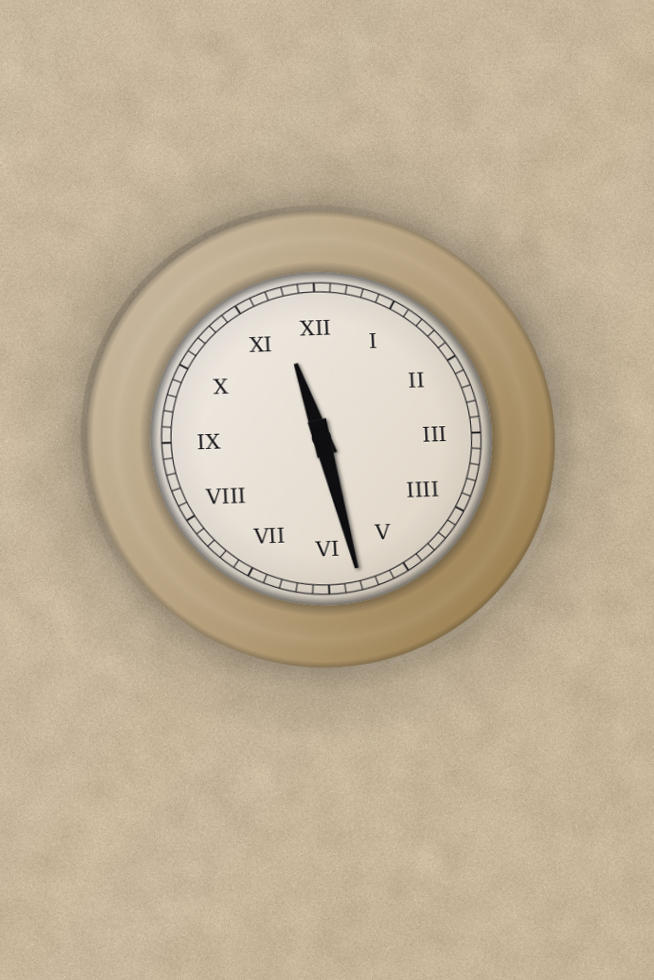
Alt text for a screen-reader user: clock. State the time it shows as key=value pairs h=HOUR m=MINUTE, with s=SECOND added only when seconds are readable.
h=11 m=28
